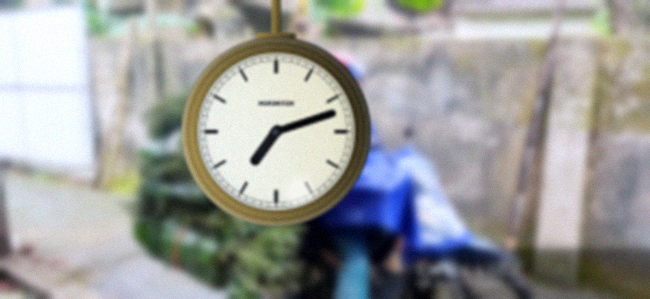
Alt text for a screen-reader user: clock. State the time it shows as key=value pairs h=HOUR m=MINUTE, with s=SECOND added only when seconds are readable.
h=7 m=12
